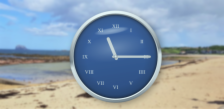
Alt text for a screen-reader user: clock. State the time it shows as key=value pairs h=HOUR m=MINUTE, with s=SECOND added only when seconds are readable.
h=11 m=15
